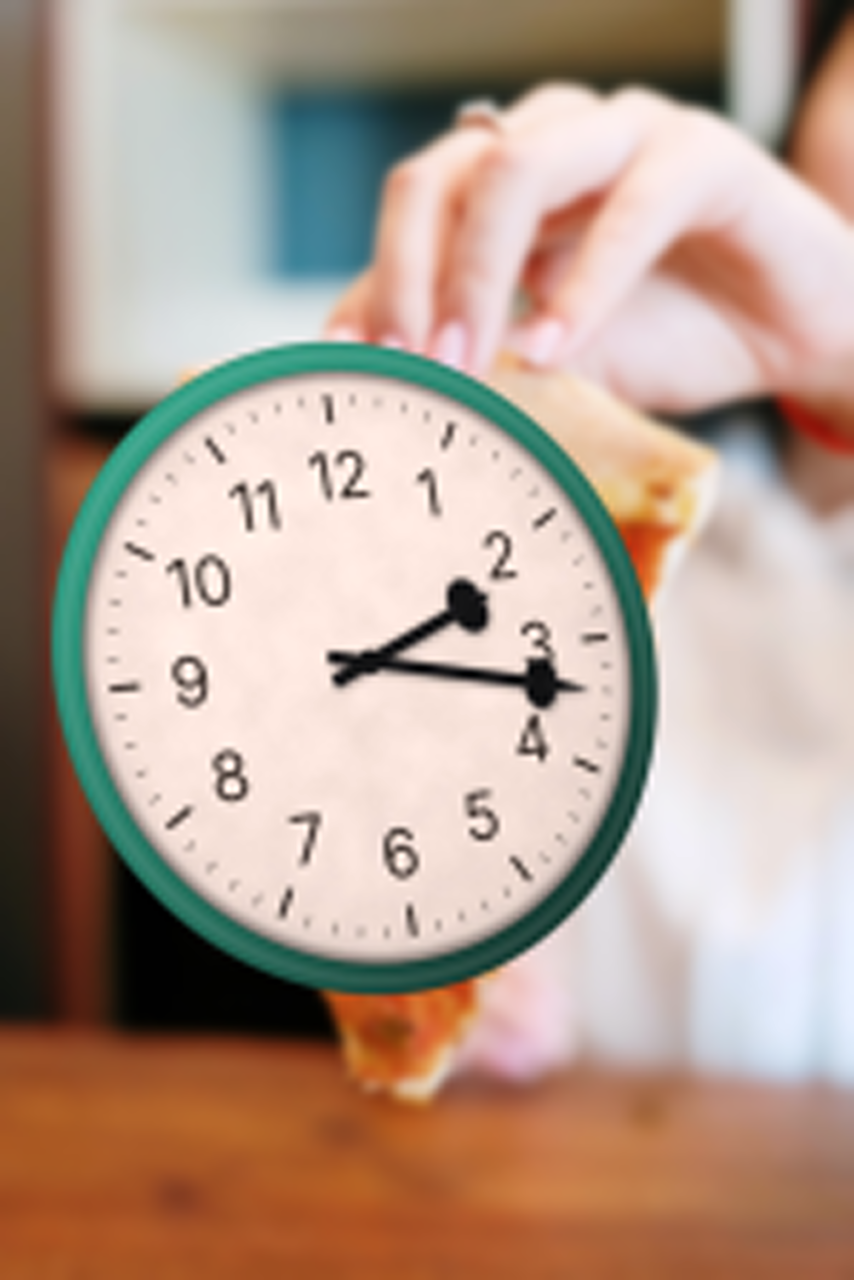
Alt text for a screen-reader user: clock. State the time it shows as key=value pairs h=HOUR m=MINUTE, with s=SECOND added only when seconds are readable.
h=2 m=17
